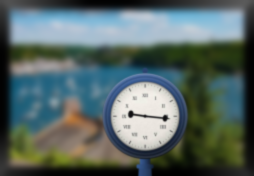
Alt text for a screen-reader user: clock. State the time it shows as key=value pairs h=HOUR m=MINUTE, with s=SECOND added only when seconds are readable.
h=9 m=16
